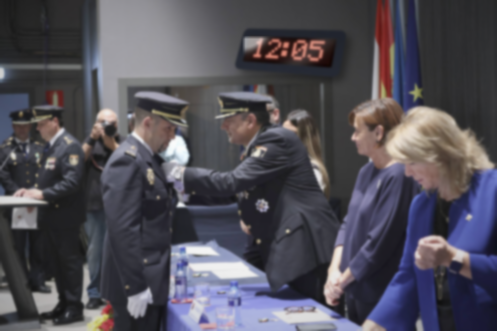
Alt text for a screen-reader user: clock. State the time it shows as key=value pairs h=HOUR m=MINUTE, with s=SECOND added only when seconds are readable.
h=12 m=5
